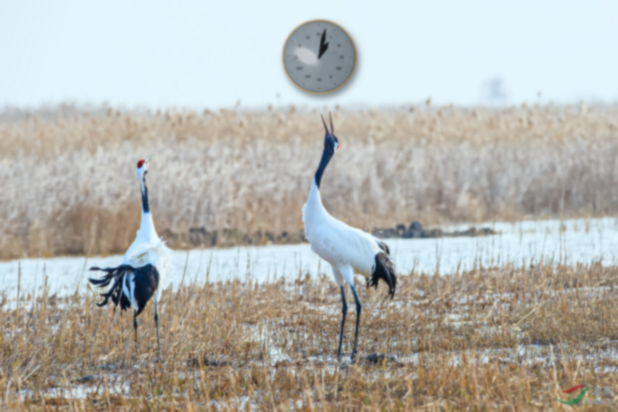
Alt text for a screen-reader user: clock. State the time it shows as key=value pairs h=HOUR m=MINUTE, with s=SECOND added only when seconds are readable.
h=1 m=2
